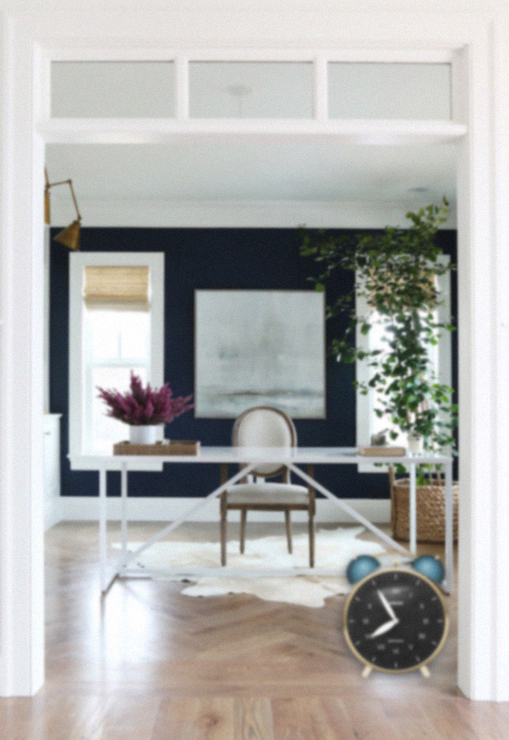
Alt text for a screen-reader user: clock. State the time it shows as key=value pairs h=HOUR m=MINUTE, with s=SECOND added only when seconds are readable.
h=7 m=55
